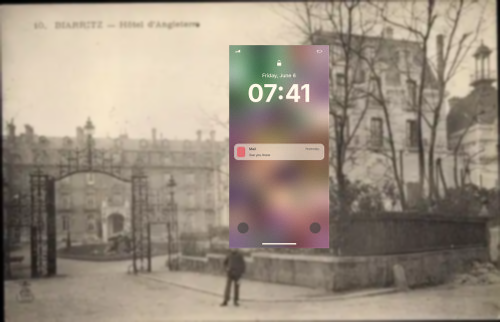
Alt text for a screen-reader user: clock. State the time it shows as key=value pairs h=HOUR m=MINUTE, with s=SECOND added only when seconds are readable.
h=7 m=41
